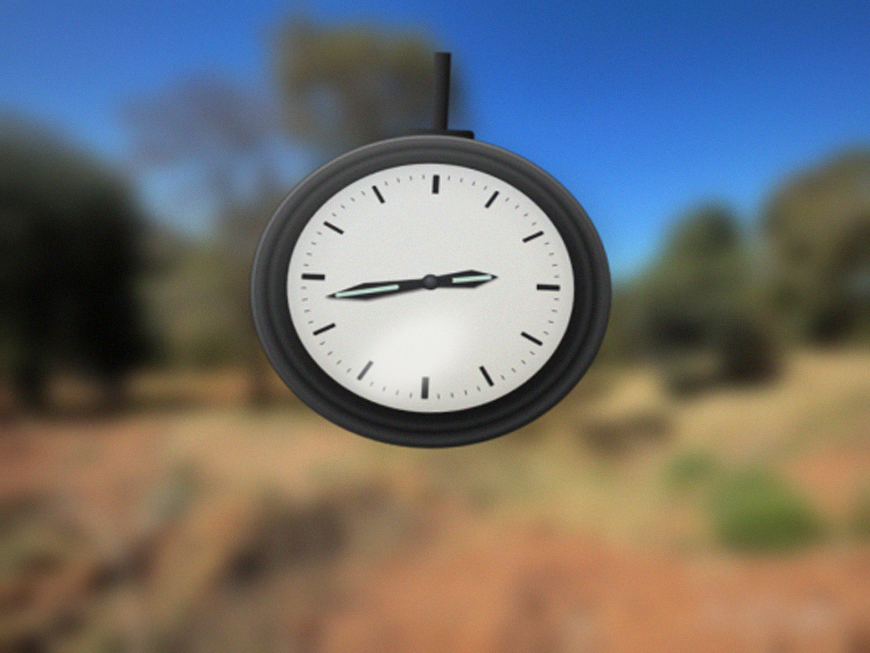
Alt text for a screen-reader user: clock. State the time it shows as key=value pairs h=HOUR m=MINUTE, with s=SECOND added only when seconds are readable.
h=2 m=43
